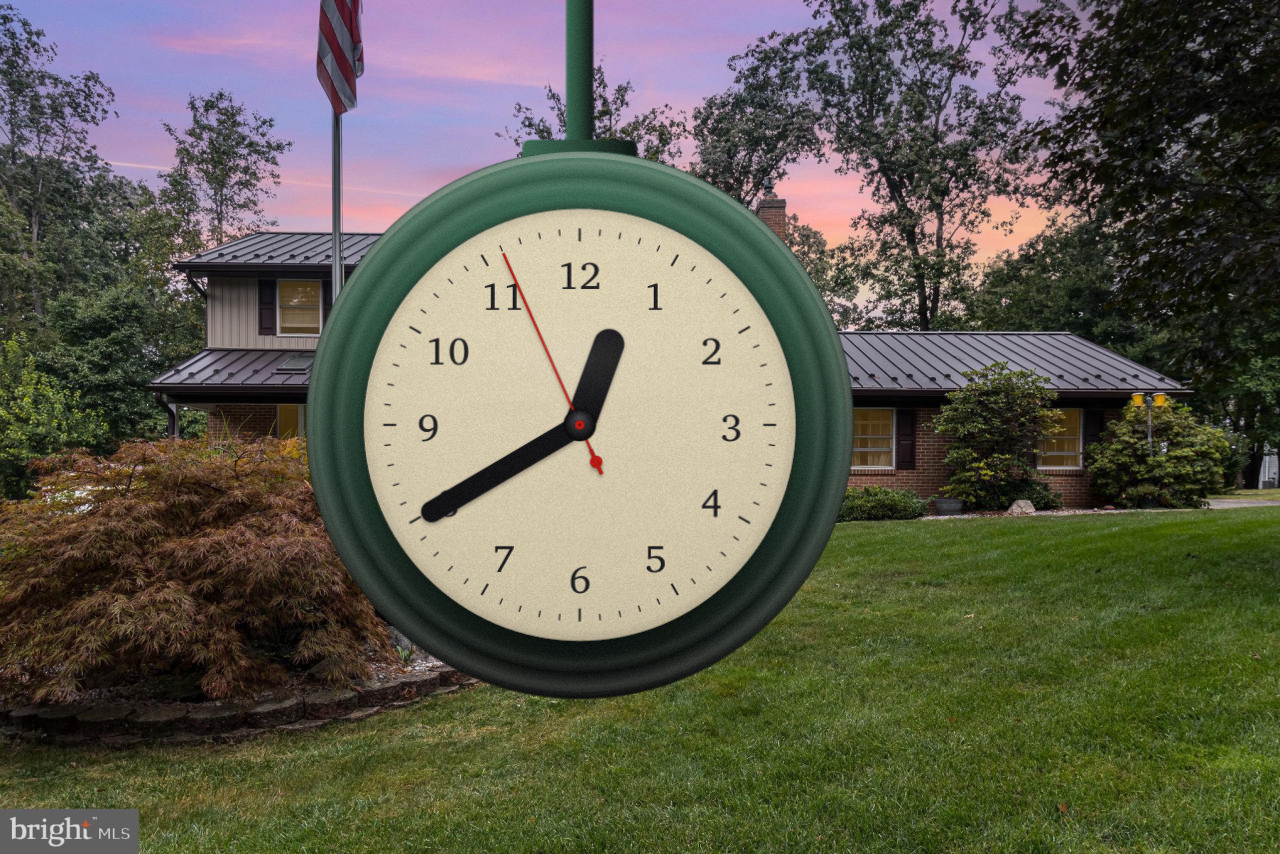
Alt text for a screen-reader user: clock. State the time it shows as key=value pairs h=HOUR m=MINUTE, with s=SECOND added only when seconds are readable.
h=12 m=39 s=56
